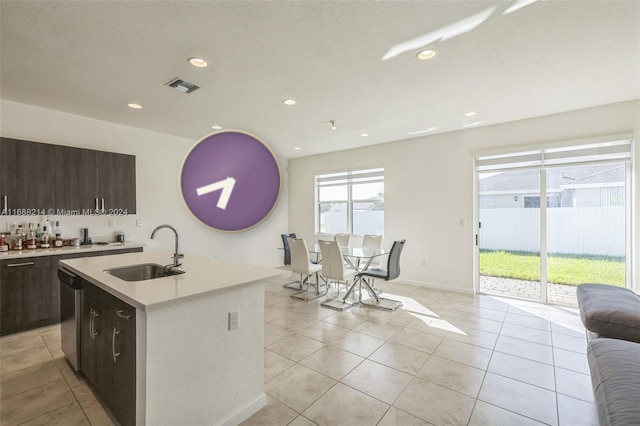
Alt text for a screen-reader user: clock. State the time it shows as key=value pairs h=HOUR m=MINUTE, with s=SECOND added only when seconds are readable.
h=6 m=42
